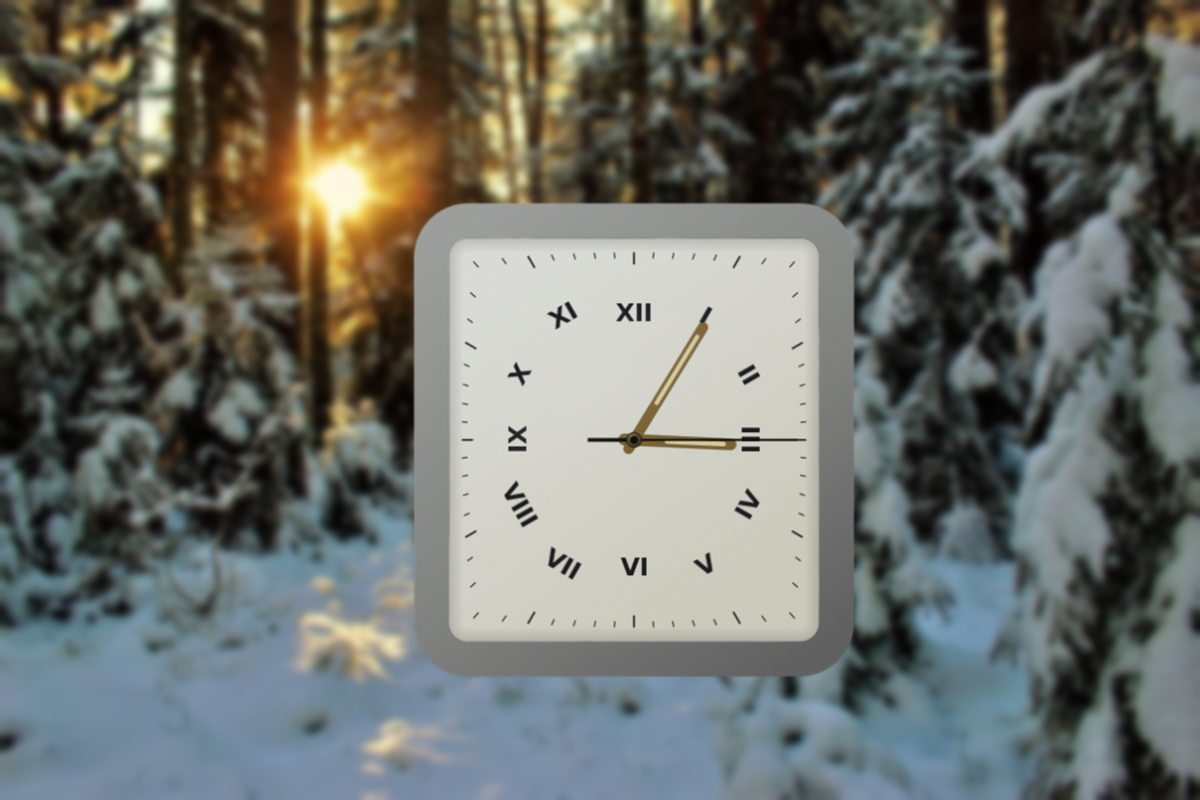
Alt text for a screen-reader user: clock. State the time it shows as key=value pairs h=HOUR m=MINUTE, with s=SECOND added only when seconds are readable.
h=3 m=5 s=15
